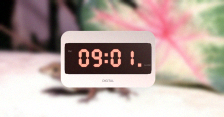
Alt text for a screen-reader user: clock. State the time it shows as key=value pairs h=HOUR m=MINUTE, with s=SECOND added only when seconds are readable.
h=9 m=1
